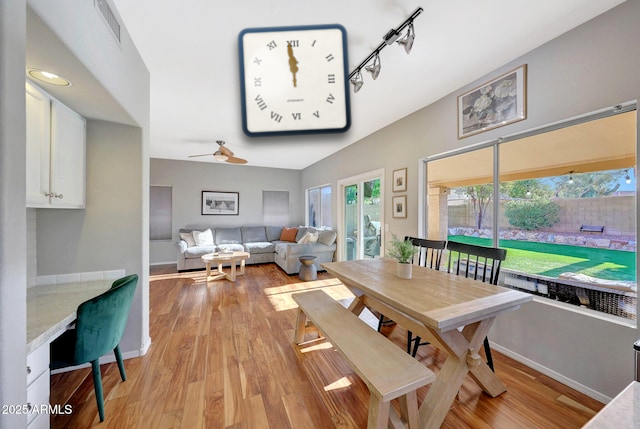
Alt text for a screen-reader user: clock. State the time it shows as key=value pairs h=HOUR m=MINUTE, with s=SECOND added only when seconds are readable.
h=11 m=59
